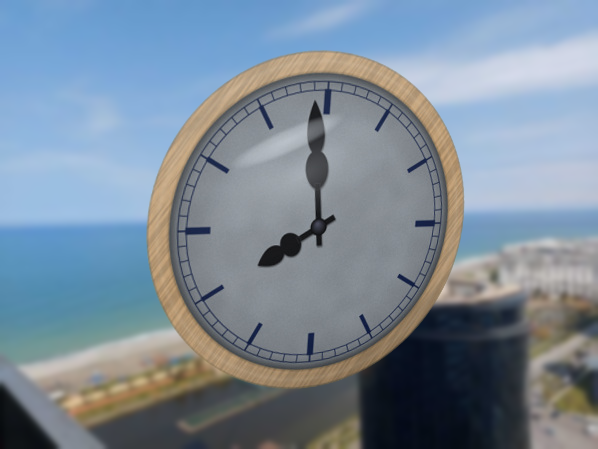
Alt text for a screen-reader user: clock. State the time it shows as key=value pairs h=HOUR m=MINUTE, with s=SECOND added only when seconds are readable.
h=7 m=59
